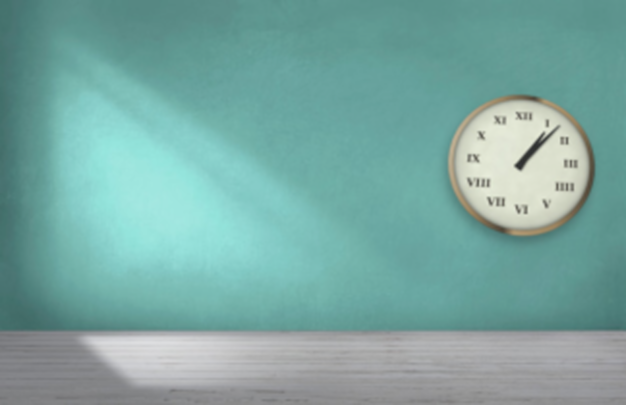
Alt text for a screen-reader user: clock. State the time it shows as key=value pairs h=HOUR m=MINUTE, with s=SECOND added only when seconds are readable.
h=1 m=7
